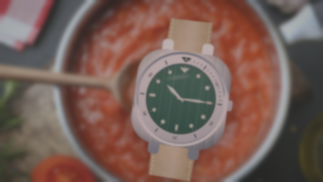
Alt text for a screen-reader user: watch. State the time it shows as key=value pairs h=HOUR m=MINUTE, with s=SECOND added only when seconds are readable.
h=10 m=15
